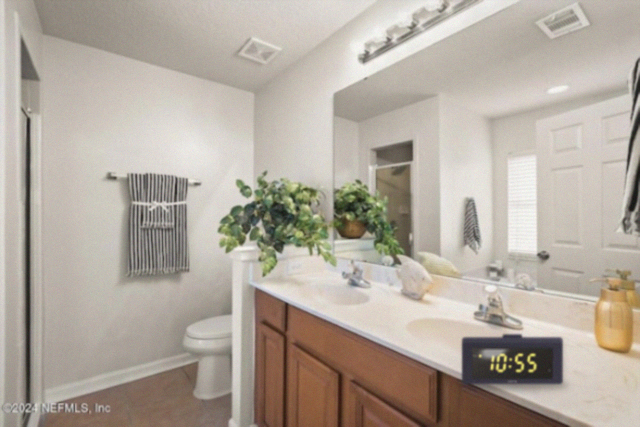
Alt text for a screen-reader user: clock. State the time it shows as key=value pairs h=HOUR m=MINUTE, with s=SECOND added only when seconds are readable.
h=10 m=55
